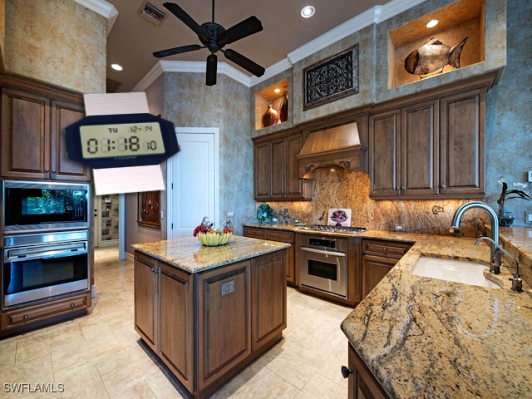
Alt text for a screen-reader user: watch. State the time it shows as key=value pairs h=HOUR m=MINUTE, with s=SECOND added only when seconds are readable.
h=1 m=18 s=10
